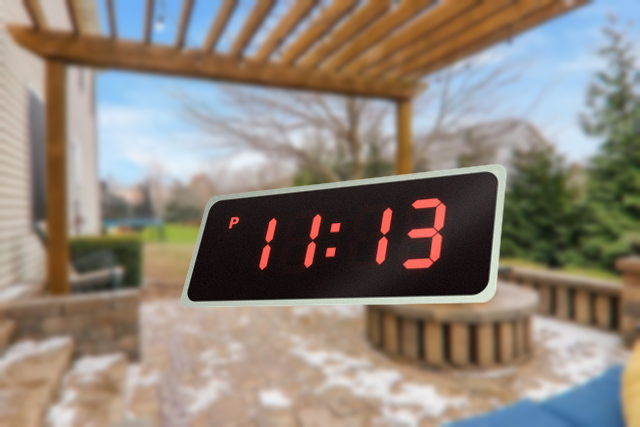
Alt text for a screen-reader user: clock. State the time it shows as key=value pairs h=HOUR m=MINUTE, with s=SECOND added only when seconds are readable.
h=11 m=13
